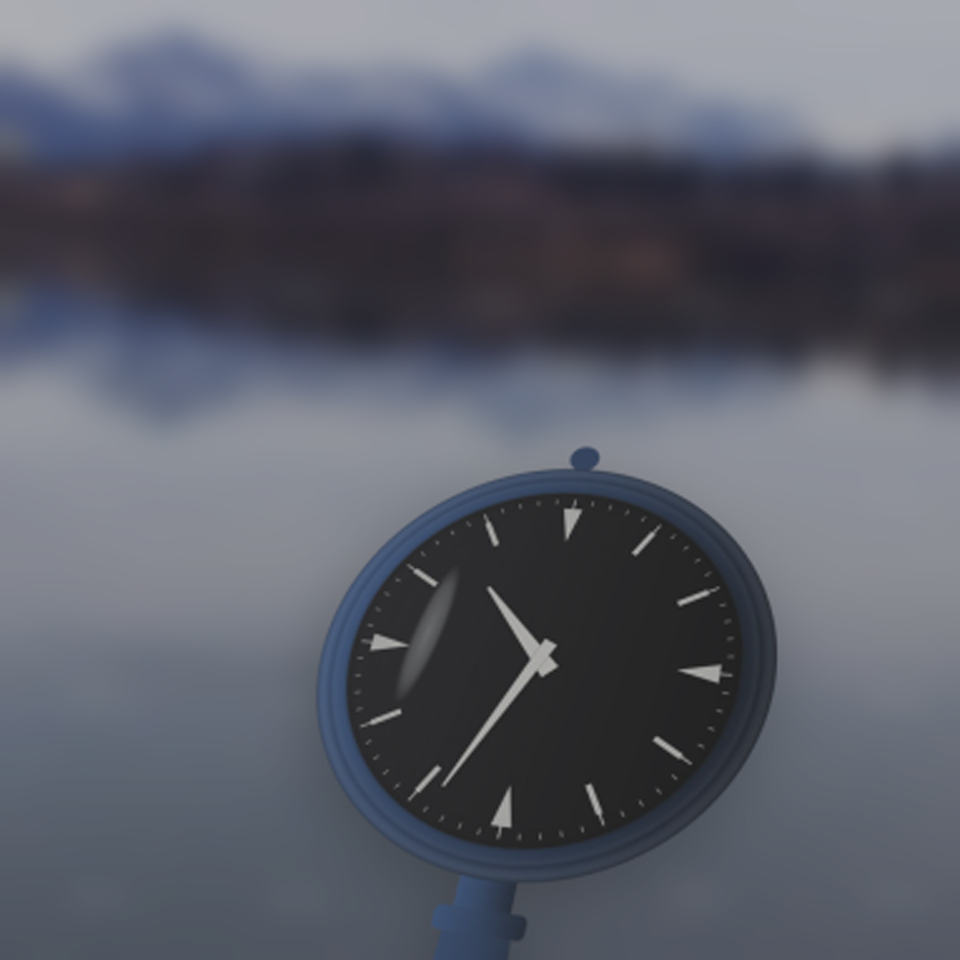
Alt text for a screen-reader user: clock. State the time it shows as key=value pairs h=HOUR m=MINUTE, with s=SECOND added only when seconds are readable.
h=10 m=34
